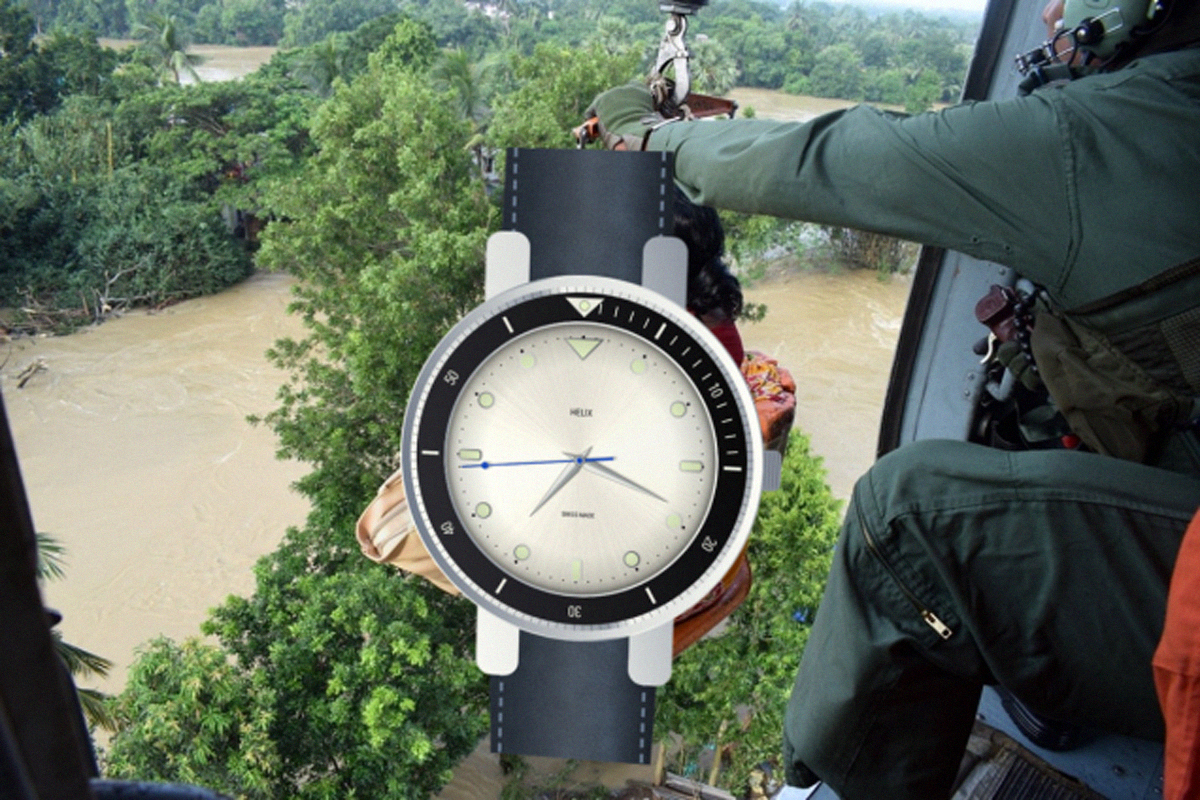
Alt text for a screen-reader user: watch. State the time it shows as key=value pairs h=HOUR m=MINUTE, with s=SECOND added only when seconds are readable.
h=7 m=18 s=44
